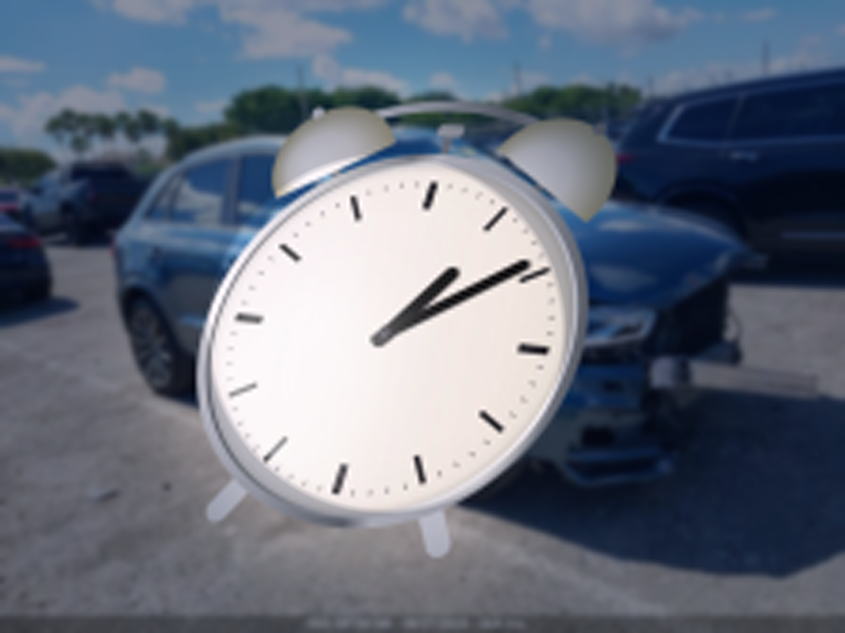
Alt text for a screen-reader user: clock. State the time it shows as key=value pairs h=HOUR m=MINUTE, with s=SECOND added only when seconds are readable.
h=1 m=9
